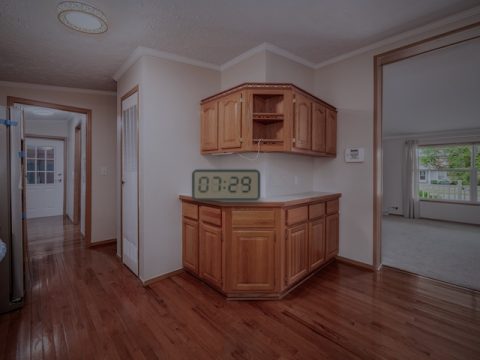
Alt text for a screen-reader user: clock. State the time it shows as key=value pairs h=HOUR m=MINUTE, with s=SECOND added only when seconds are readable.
h=7 m=29
